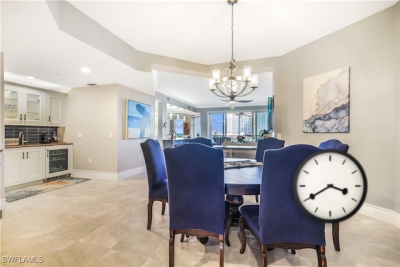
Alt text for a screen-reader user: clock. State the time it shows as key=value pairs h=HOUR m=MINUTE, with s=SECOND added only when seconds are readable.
h=3 m=40
